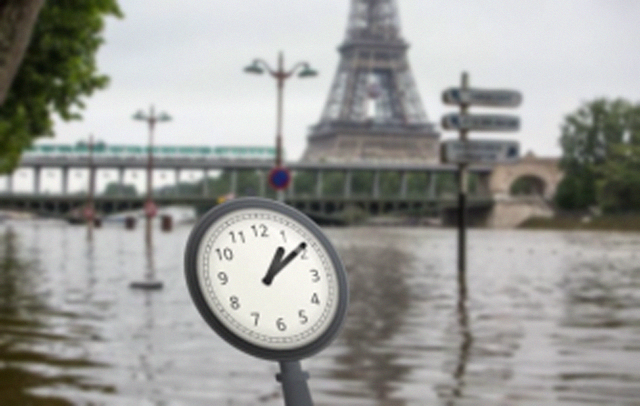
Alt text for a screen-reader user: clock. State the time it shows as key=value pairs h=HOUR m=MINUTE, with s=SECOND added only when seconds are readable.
h=1 m=9
